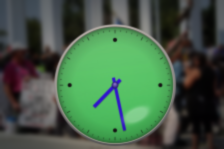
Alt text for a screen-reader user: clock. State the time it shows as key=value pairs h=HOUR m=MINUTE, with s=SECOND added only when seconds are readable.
h=7 m=28
